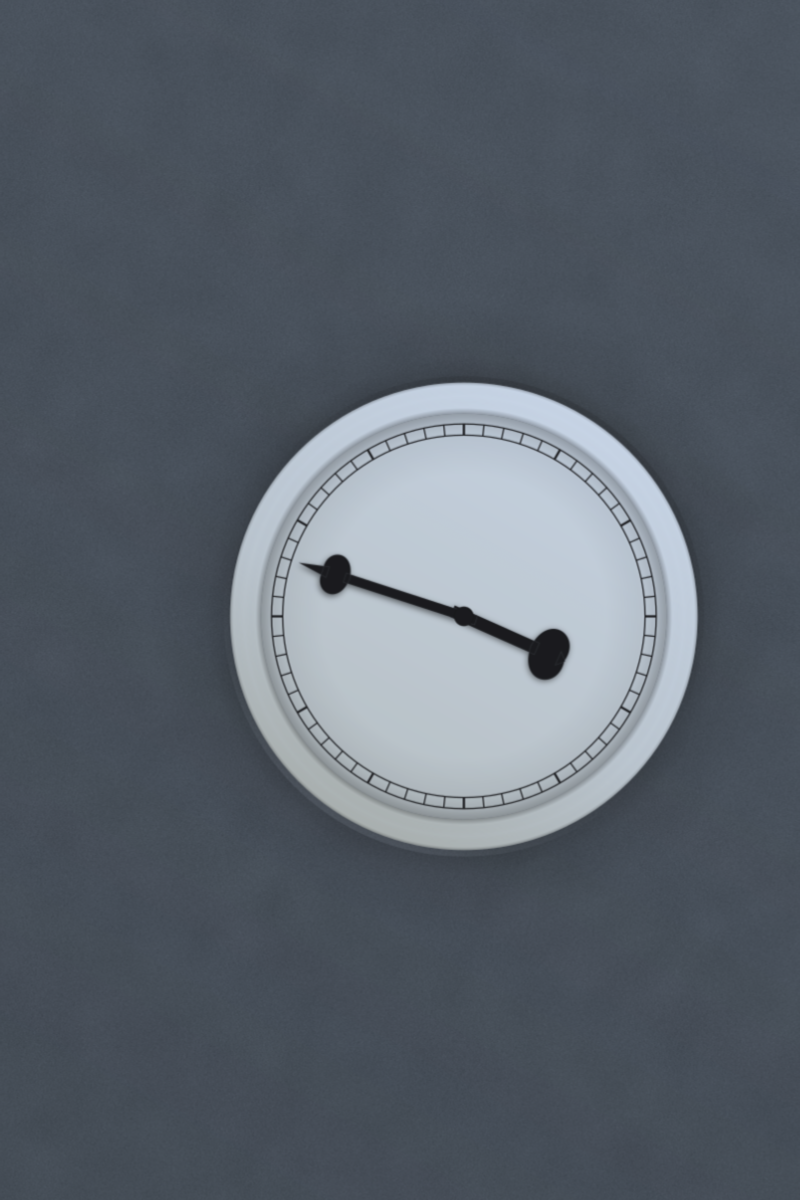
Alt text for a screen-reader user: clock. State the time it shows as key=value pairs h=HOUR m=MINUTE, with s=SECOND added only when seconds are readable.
h=3 m=48
